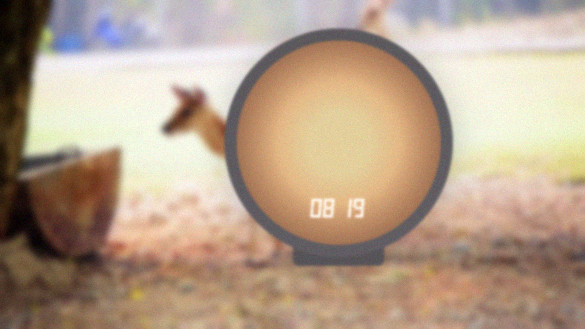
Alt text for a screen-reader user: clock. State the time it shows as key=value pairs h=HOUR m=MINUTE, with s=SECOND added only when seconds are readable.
h=8 m=19
